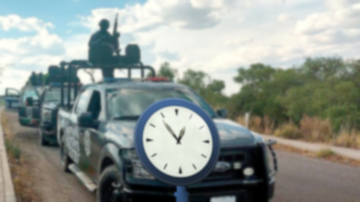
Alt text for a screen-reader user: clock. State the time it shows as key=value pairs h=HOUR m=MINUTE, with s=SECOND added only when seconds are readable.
h=12 m=54
